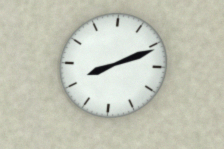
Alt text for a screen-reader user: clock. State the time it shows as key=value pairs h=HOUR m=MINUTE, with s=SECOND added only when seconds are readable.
h=8 m=11
